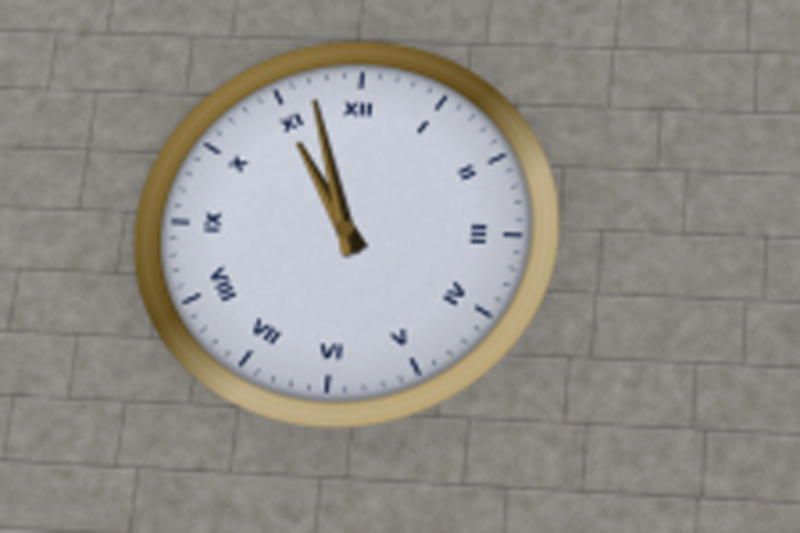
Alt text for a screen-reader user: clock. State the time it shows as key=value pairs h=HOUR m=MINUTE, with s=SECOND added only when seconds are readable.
h=10 m=57
